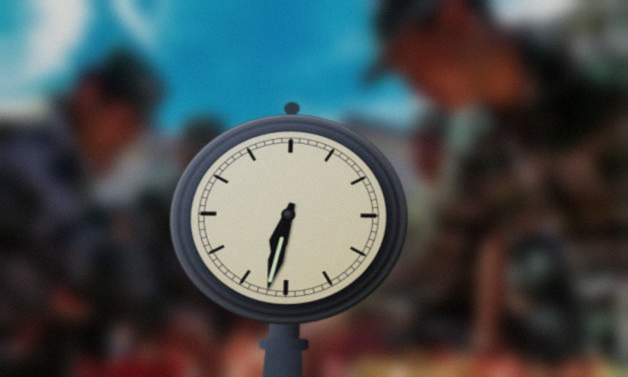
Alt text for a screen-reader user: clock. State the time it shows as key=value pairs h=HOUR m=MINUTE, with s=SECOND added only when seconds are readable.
h=6 m=32
